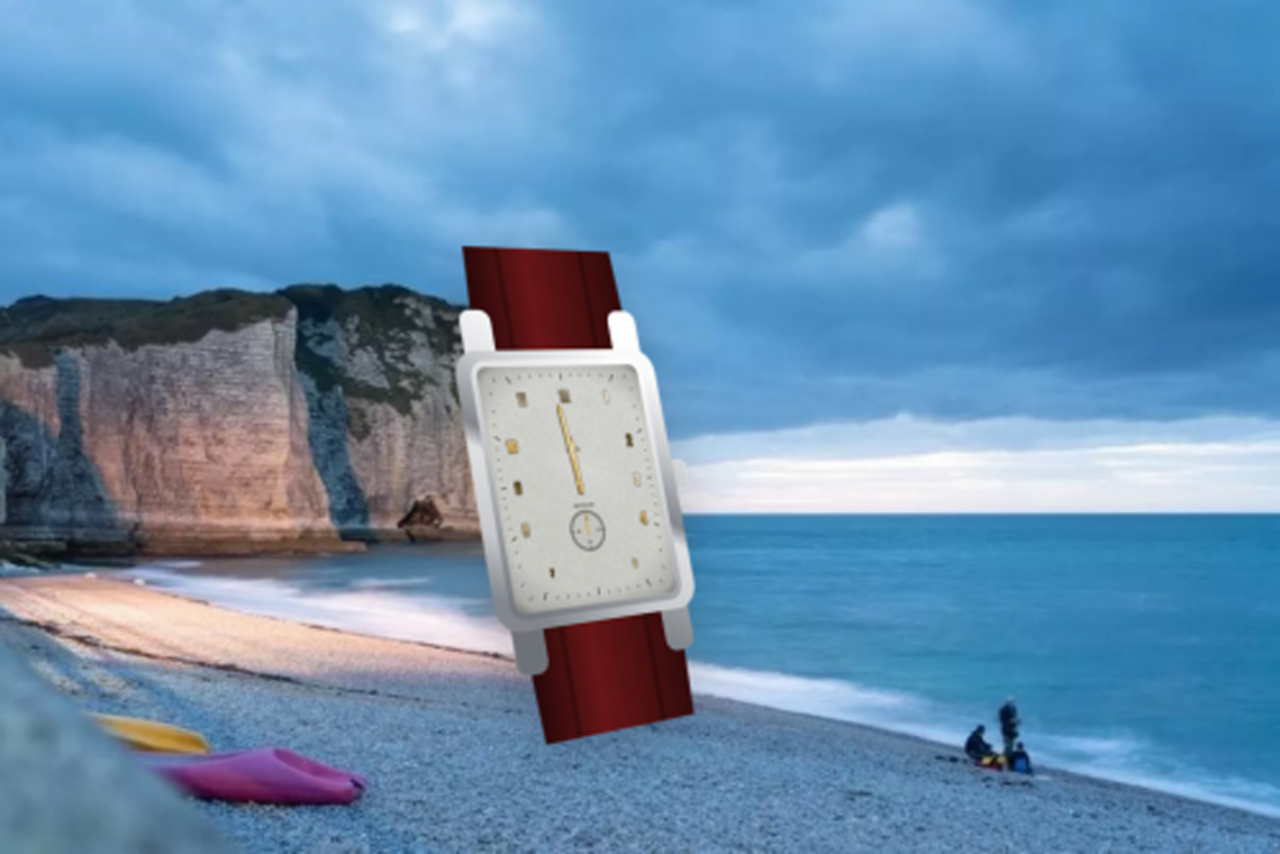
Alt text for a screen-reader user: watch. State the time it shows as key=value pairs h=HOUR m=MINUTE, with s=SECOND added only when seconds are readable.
h=11 m=59
